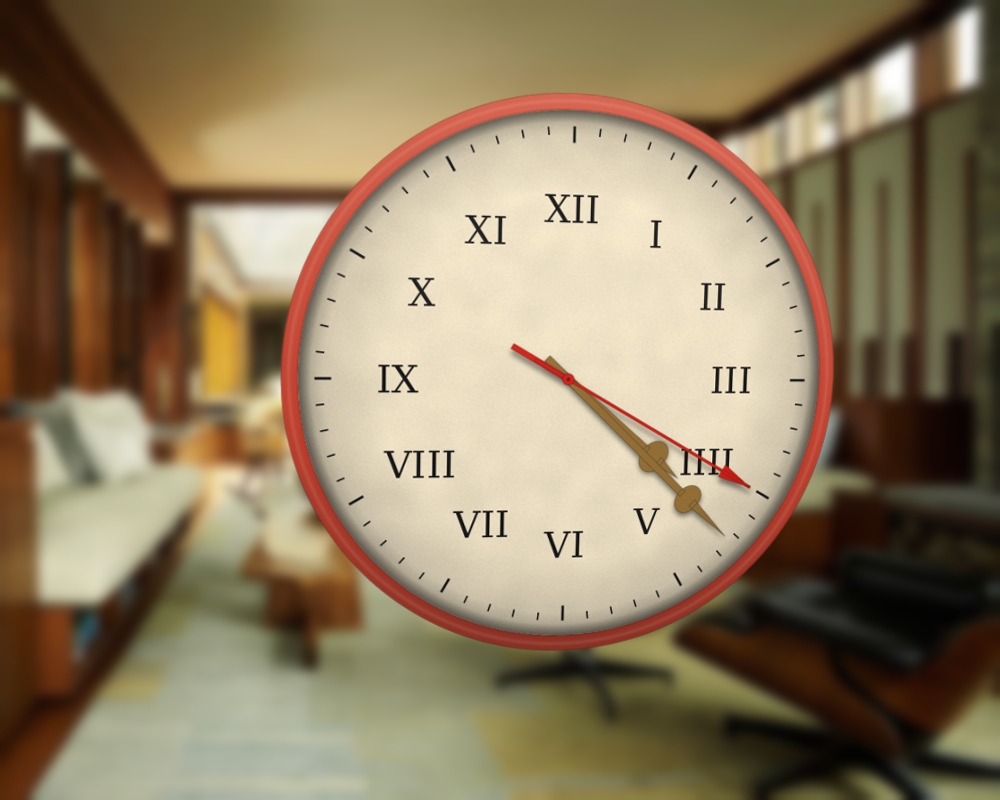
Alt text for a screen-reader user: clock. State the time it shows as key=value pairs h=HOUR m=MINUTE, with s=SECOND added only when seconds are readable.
h=4 m=22 s=20
